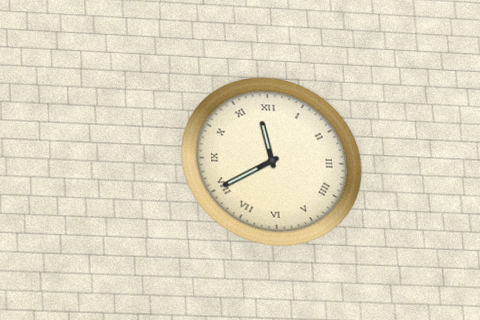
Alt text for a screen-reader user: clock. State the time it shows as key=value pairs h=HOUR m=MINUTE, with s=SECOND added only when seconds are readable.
h=11 m=40
